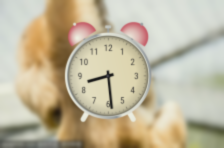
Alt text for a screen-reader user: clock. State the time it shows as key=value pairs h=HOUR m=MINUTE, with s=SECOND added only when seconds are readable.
h=8 m=29
